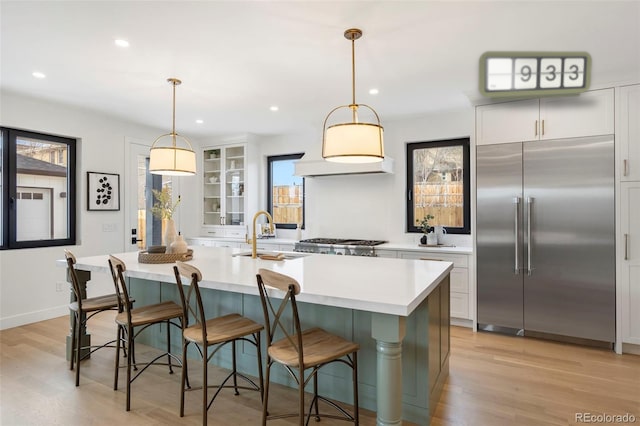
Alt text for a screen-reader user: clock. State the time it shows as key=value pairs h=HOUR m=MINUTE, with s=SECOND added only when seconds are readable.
h=9 m=33
